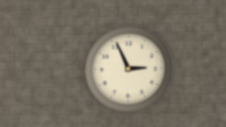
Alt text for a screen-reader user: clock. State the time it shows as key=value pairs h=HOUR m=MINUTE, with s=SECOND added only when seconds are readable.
h=2 m=56
